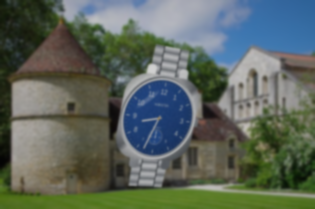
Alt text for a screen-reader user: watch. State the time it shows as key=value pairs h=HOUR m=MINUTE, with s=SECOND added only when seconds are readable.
h=8 m=33
